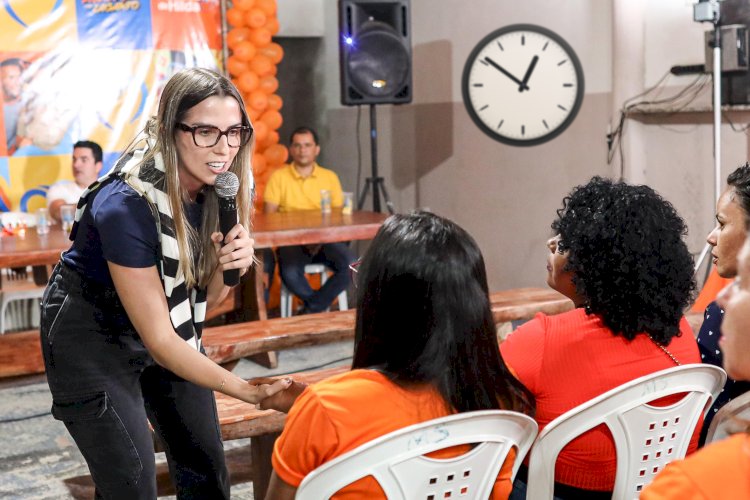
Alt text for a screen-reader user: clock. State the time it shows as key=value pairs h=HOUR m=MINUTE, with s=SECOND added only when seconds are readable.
h=12 m=51
